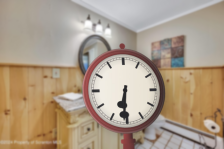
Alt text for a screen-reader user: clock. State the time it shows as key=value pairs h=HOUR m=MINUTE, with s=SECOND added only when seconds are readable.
h=6 m=31
